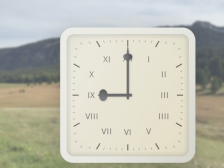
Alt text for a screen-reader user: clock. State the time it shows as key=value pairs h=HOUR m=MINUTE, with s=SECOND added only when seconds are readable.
h=9 m=0
